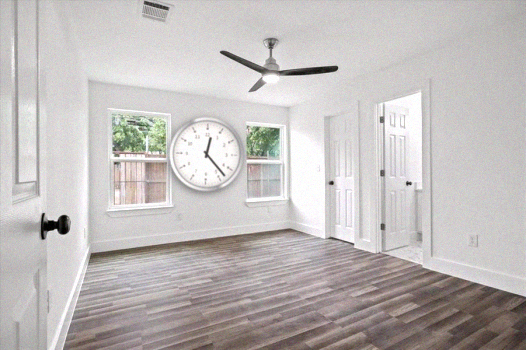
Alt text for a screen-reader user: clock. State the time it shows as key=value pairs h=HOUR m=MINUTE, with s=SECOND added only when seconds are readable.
h=12 m=23
